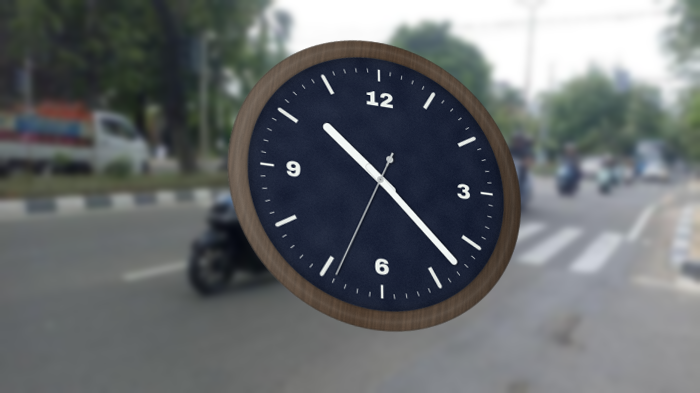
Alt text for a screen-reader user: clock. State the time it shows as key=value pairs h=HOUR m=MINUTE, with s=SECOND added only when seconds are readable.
h=10 m=22 s=34
